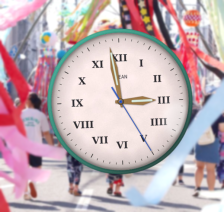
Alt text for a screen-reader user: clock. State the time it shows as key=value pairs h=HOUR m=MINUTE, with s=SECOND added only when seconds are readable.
h=2 m=58 s=25
